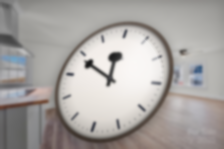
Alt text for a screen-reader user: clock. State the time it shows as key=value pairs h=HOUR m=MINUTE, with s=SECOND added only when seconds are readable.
h=11 m=49
